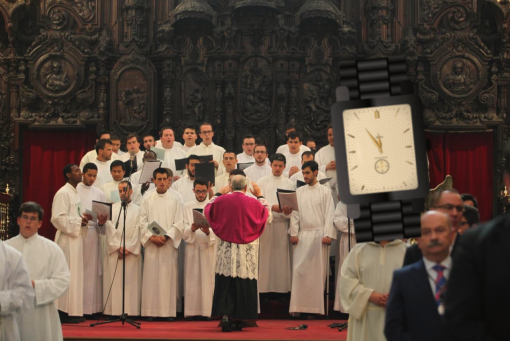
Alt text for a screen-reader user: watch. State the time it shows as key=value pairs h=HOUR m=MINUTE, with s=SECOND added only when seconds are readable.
h=11 m=55
